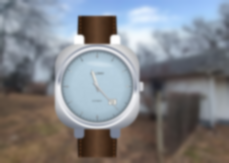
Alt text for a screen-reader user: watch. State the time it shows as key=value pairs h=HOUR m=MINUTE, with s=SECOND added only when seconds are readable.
h=11 m=23
